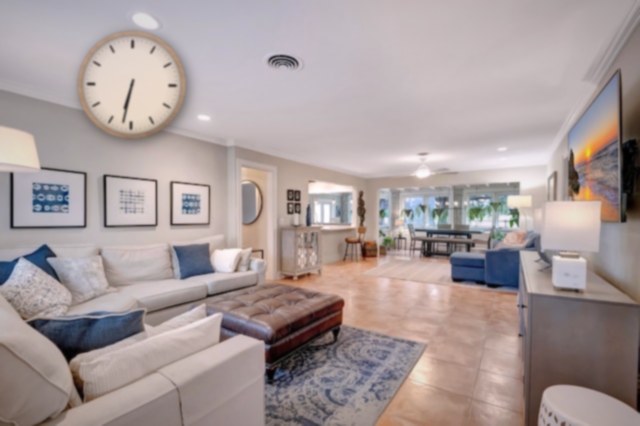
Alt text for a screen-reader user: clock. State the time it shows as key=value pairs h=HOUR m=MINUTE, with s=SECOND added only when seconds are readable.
h=6 m=32
